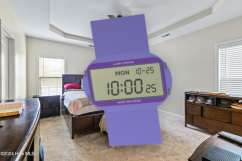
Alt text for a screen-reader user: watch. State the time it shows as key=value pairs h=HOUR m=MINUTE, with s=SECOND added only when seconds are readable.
h=10 m=0 s=25
